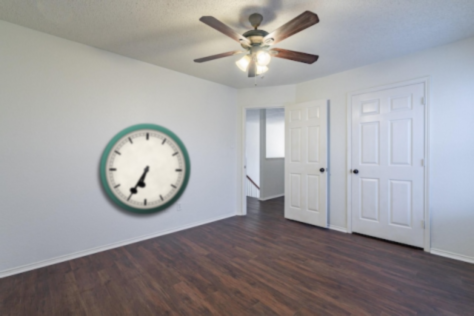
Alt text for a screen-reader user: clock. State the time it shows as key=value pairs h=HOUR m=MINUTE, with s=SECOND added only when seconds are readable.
h=6 m=35
